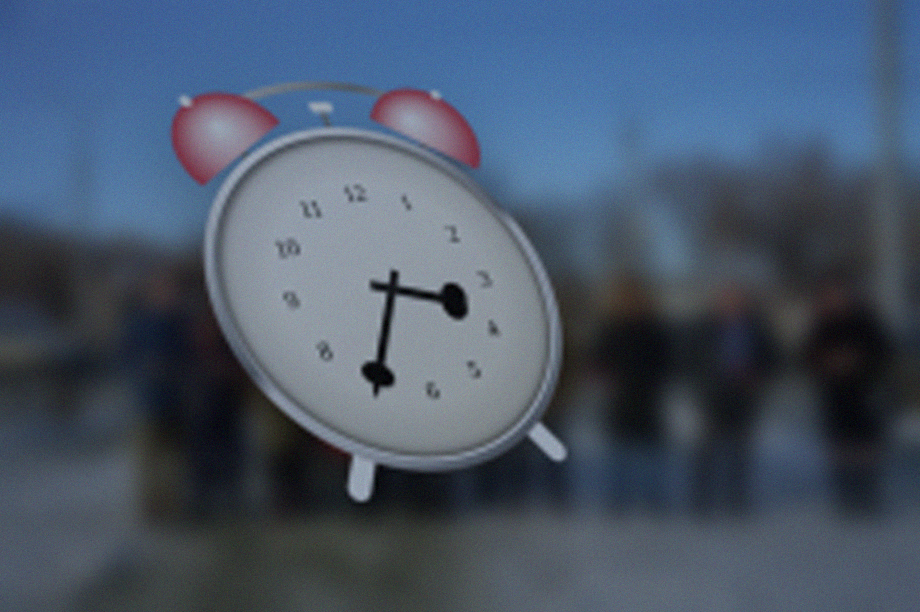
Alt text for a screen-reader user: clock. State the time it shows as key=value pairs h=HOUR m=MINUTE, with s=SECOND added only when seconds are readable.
h=3 m=35
